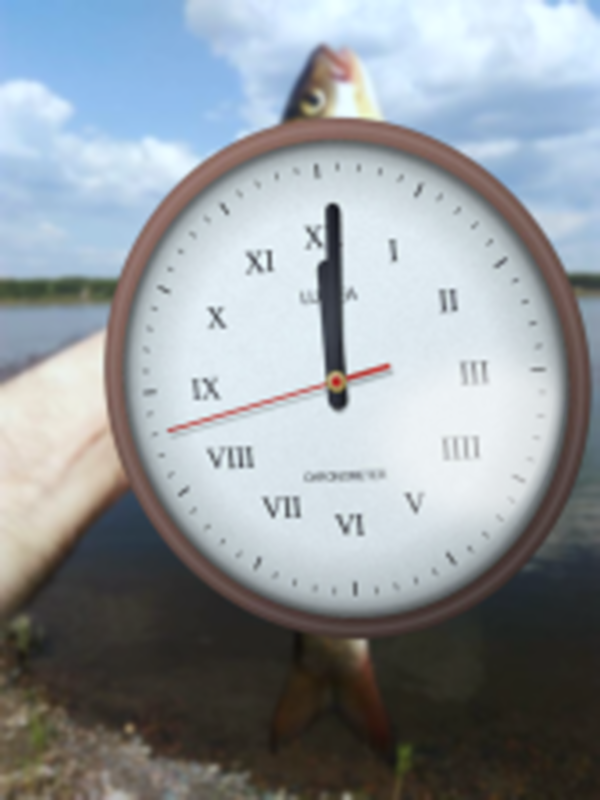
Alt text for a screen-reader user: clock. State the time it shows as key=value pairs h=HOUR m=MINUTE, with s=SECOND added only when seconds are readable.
h=12 m=0 s=43
